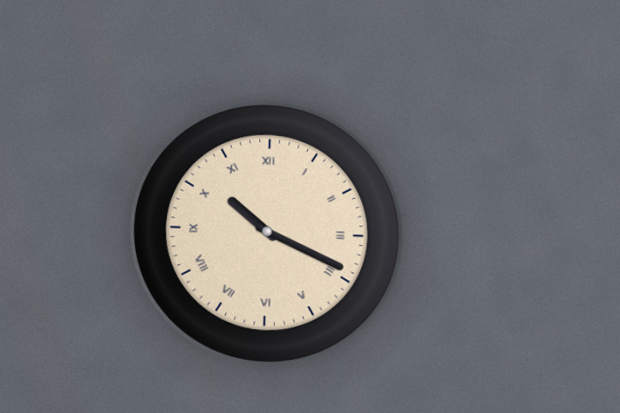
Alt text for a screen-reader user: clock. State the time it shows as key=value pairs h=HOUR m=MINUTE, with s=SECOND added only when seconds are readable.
h=10 m=19
